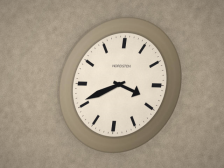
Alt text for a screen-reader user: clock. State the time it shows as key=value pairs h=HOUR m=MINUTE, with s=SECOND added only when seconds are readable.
h=3 m=41
